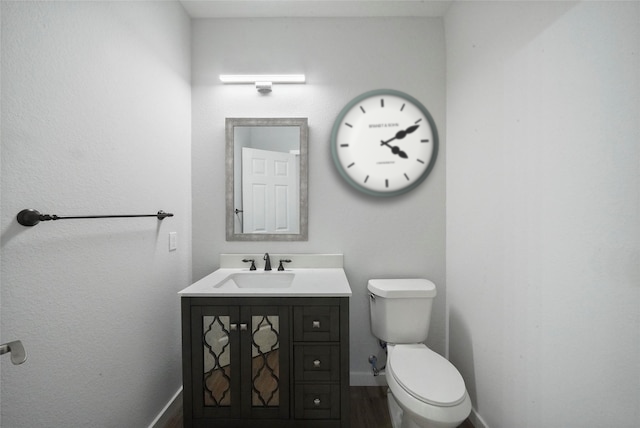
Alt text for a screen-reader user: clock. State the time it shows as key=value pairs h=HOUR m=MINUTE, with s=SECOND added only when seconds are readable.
h=4 m=11
